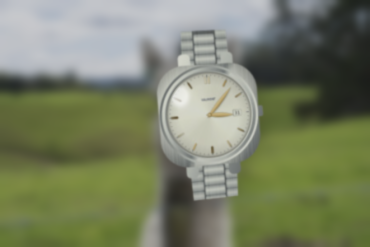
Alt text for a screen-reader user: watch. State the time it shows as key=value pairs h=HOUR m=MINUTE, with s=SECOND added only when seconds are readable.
h=3 m=7
